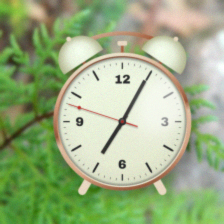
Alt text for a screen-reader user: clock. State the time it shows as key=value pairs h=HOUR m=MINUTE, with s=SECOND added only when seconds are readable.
h=7 m=4 s=48
